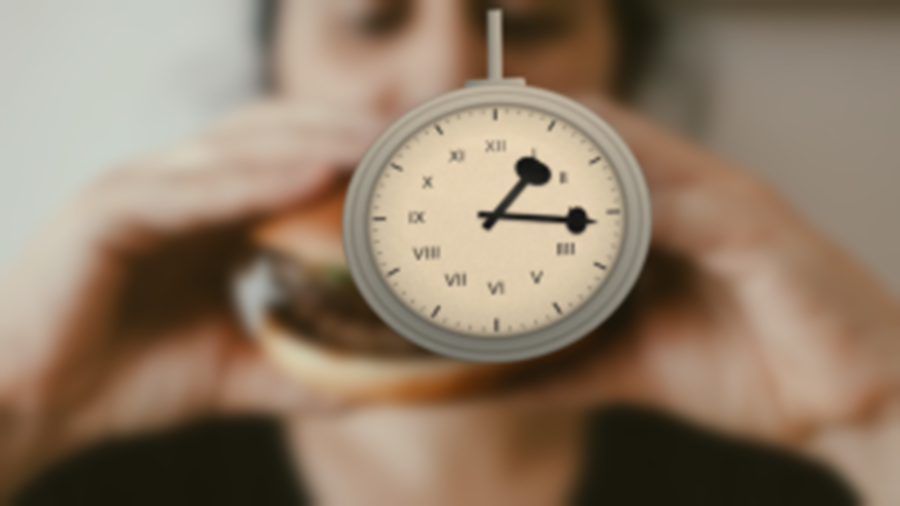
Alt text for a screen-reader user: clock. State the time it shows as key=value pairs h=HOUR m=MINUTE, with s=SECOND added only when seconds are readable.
h=1 m=16
